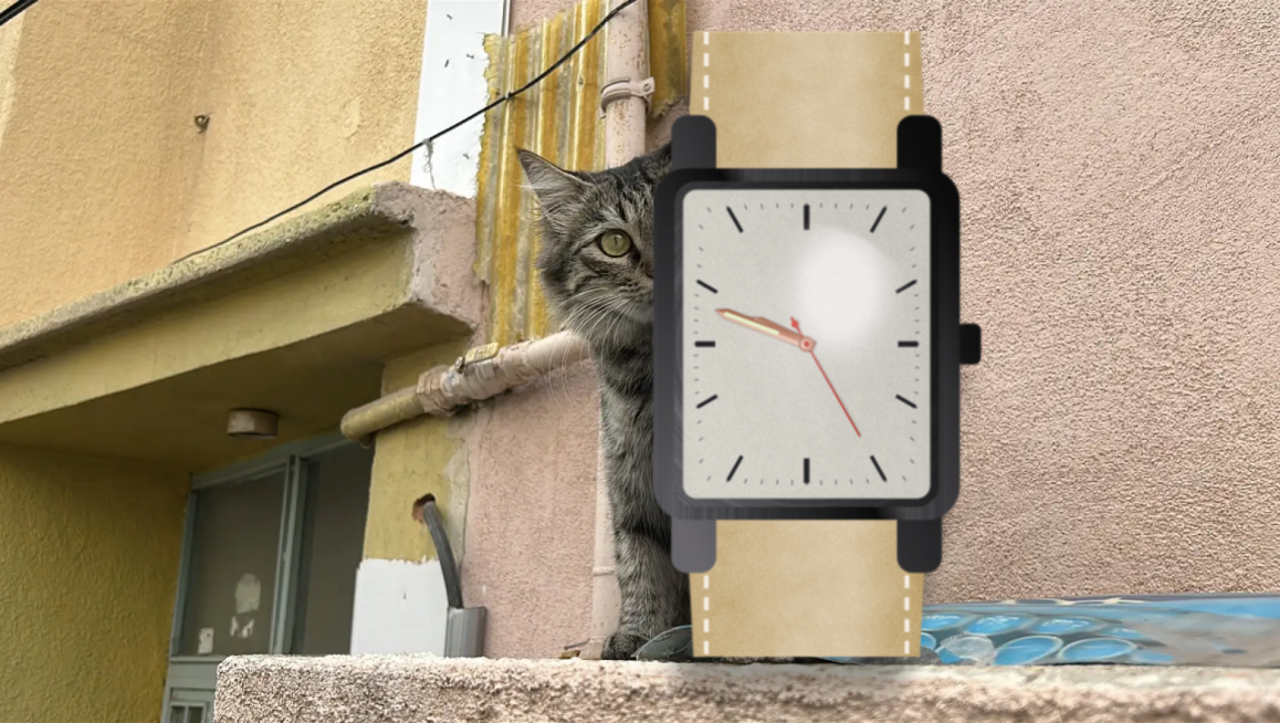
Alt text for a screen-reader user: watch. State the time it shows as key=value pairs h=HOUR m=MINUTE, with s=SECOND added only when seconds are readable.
h=9 m=48 s=25
